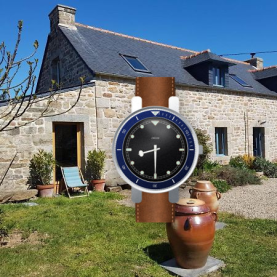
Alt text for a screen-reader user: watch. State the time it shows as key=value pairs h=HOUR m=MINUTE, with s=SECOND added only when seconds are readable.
h=8 m=30
